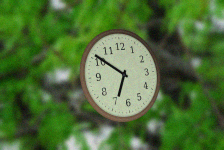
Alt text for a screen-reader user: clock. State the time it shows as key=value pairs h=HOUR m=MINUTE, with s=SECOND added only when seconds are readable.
h=6 m=51
